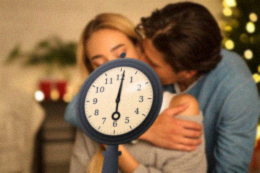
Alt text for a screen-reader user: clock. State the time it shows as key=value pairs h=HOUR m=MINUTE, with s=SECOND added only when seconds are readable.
h=6 m=1
